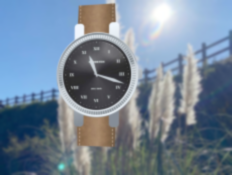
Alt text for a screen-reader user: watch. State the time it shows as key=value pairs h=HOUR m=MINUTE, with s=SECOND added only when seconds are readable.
h=11 m=18
